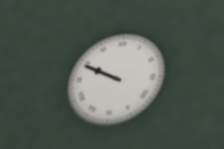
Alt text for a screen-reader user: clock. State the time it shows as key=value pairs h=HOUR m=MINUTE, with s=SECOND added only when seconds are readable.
h=9 m=49
